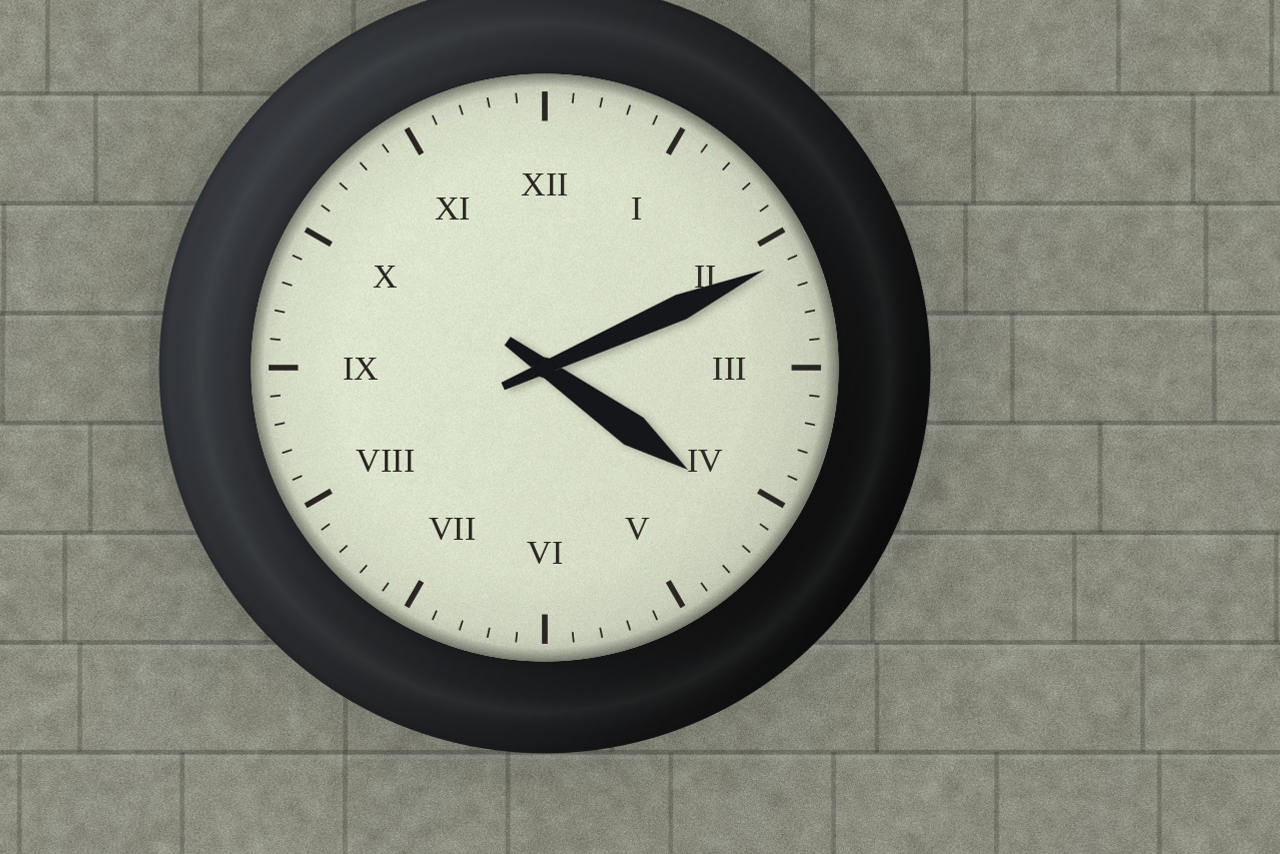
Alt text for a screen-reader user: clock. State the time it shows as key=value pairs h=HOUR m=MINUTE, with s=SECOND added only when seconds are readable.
h=4 m=11
